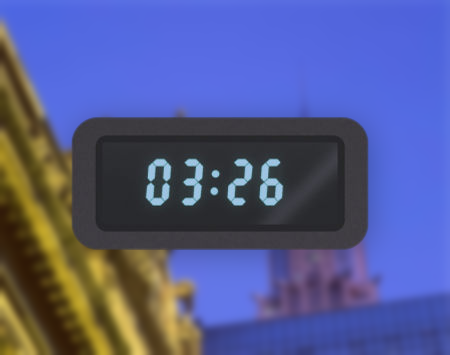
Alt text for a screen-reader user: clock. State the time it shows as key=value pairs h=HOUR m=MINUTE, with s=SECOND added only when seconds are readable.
h=3 m=26
